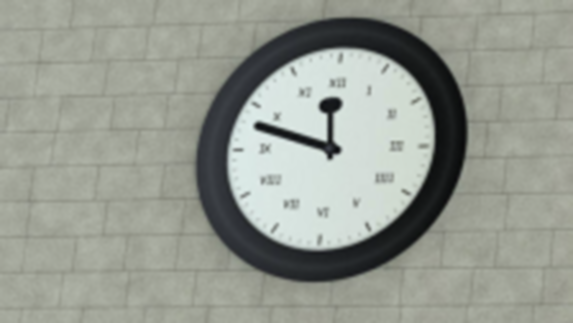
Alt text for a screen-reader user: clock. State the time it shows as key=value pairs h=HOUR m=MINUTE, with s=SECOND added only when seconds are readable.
h=11 m=48
